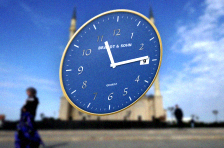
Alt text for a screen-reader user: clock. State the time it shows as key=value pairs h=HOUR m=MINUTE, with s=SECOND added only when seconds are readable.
h=11 m=14
